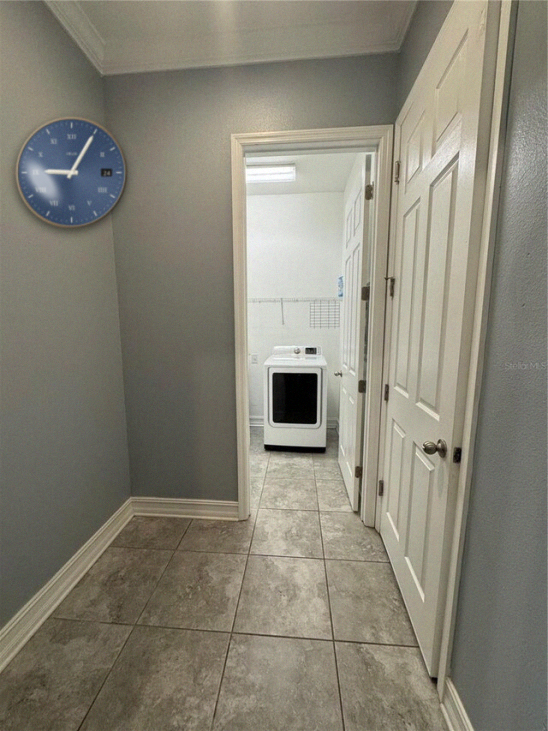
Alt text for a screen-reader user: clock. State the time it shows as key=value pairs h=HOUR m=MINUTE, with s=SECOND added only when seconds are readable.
h=9 m=5
